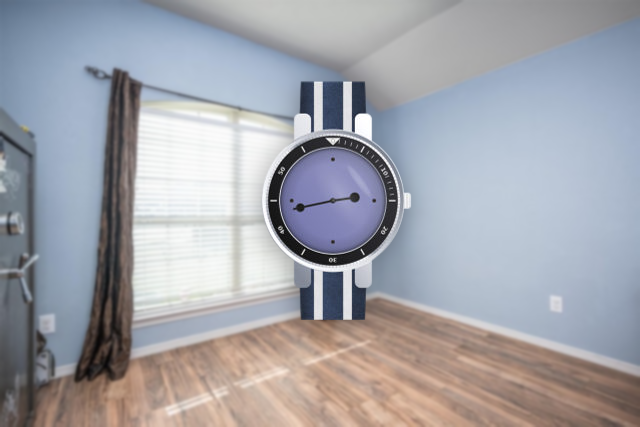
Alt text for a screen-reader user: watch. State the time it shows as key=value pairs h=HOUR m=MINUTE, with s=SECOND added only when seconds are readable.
h=2 m=43
